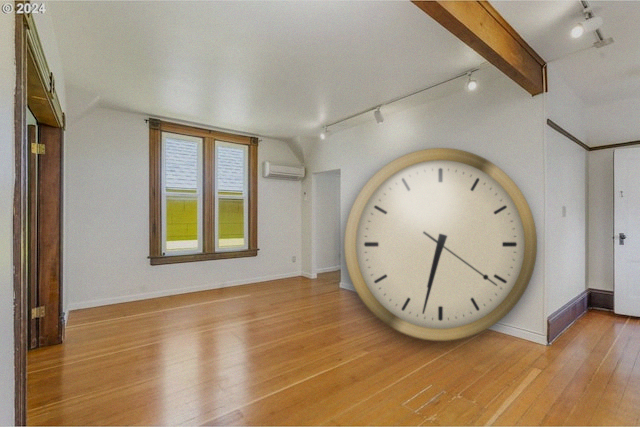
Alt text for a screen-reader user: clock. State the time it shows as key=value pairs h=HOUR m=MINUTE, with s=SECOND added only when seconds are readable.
h=6 m=32 s=21
